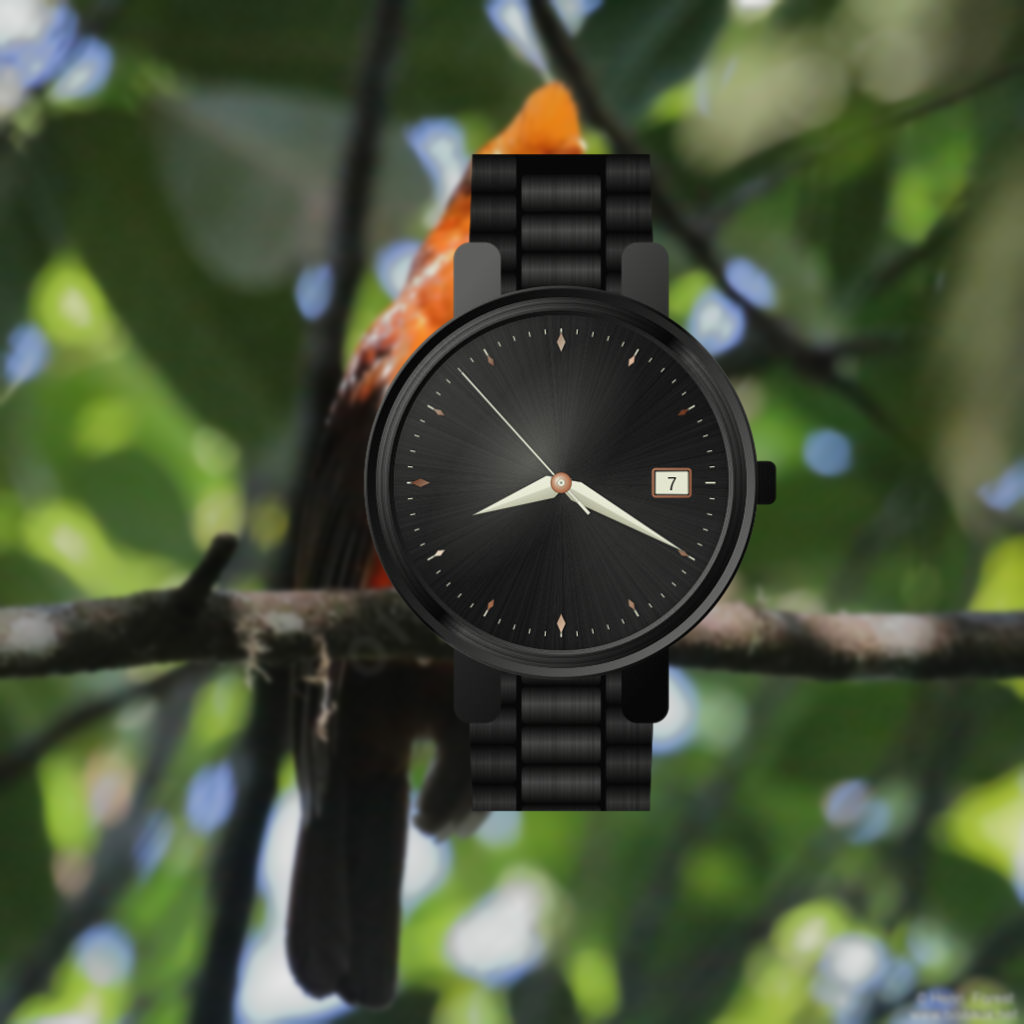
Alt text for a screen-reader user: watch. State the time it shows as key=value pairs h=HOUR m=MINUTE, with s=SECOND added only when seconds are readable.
h=8 m=19 s=53
